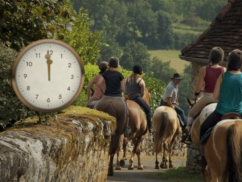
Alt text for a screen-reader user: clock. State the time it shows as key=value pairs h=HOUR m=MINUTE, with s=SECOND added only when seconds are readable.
h=11 m=59
